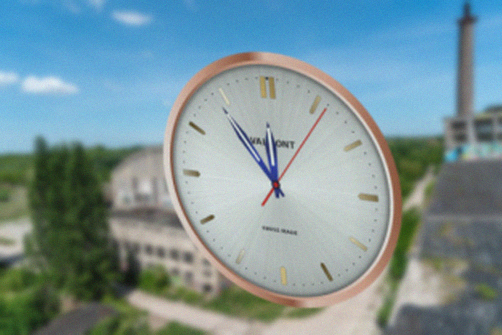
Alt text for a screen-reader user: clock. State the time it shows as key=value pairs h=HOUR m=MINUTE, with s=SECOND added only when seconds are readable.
h=11 m=54 s=6
